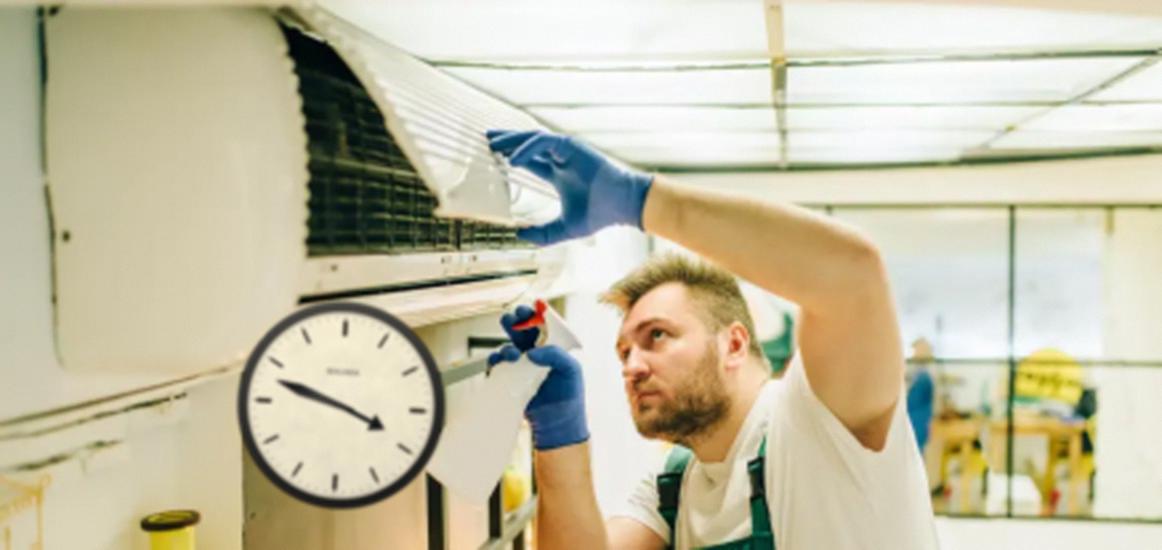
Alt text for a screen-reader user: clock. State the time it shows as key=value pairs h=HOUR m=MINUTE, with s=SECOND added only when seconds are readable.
h=3 m=48
